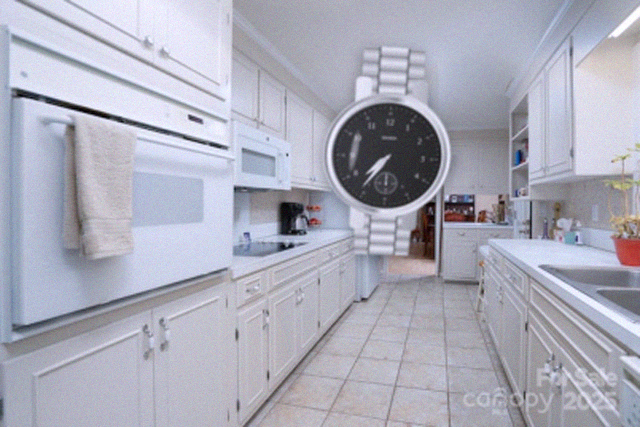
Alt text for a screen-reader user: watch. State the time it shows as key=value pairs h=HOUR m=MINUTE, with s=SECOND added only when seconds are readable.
h=7 m=36
